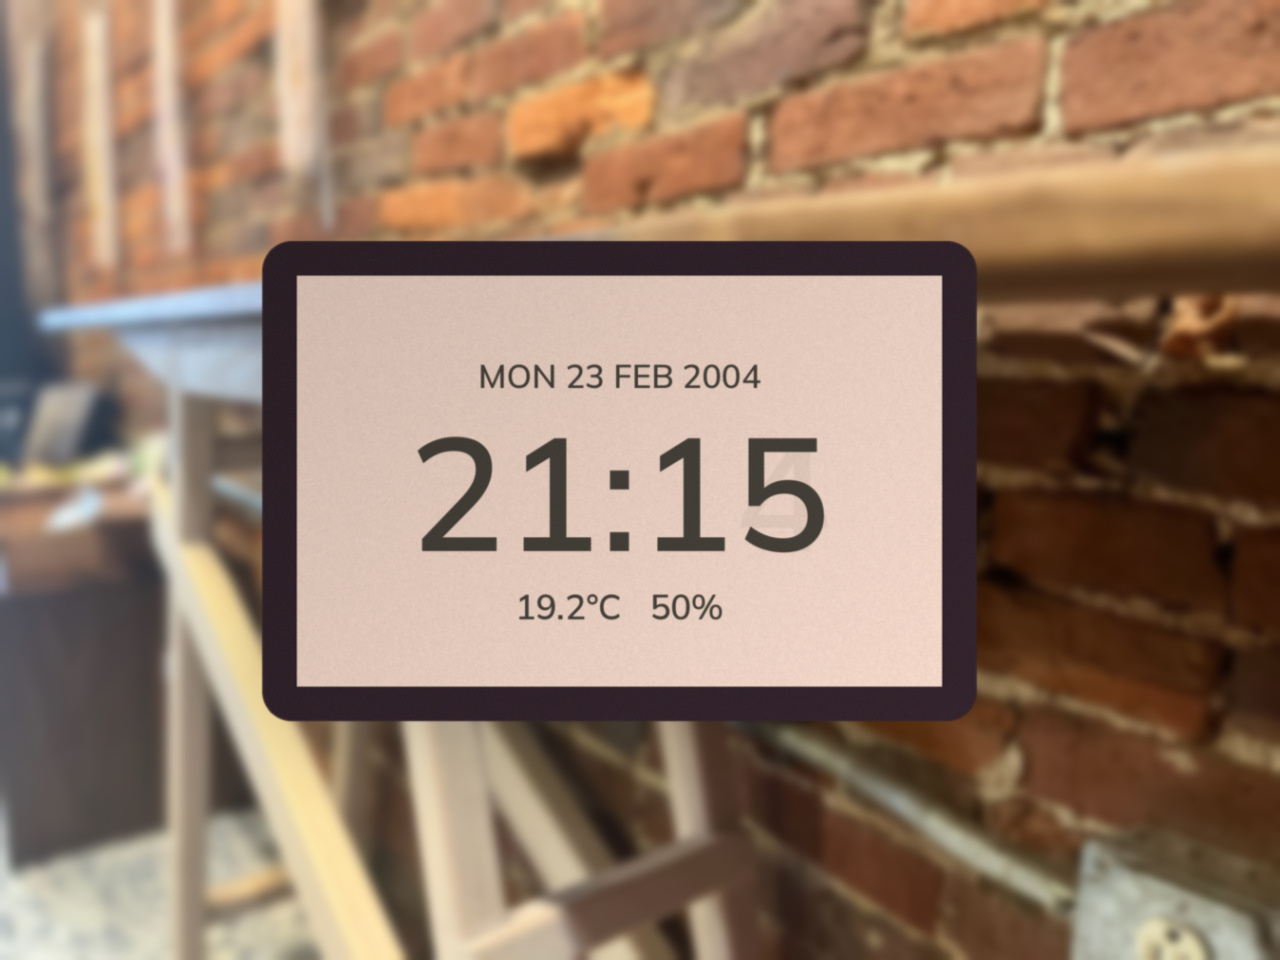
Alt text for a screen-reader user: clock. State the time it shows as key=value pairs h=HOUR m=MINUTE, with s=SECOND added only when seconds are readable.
h=21 m=15
